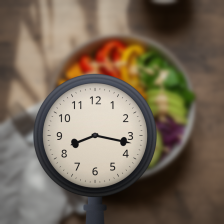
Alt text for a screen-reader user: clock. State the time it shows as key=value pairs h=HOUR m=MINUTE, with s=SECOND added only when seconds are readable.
h=8 m=17
